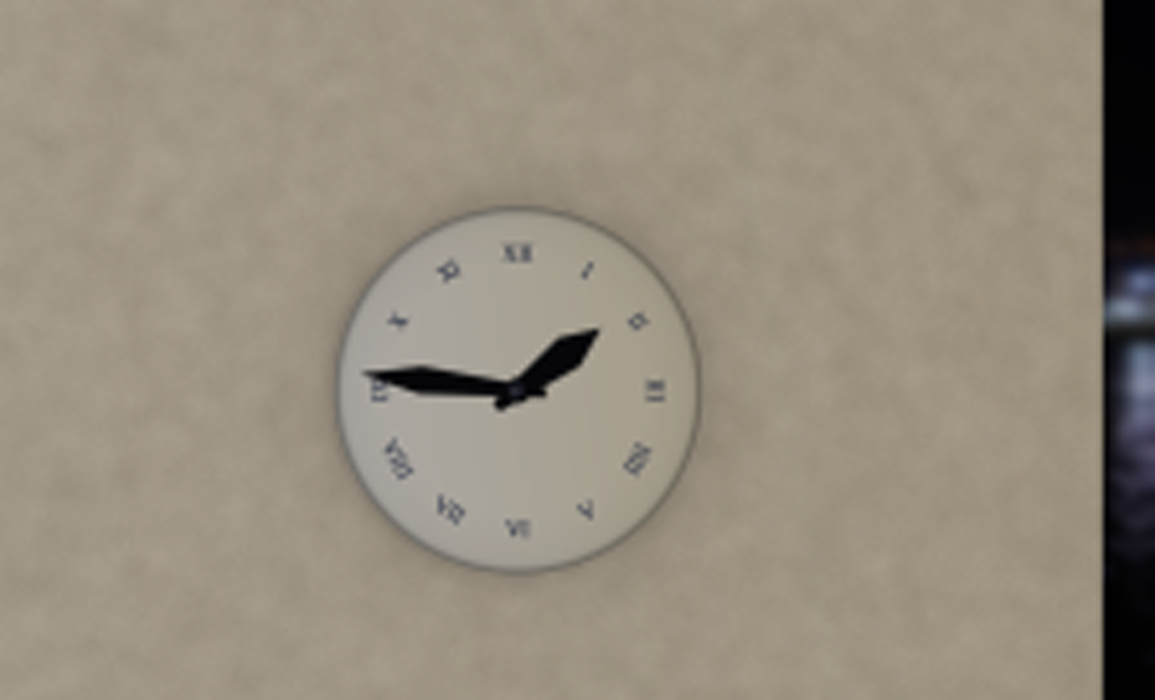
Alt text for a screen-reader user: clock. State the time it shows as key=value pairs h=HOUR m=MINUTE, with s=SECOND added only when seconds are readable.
h=1 m=46
